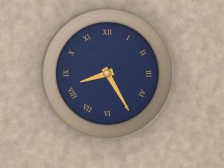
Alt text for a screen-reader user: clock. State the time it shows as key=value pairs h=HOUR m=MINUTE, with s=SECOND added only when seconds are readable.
h=8 m=25
